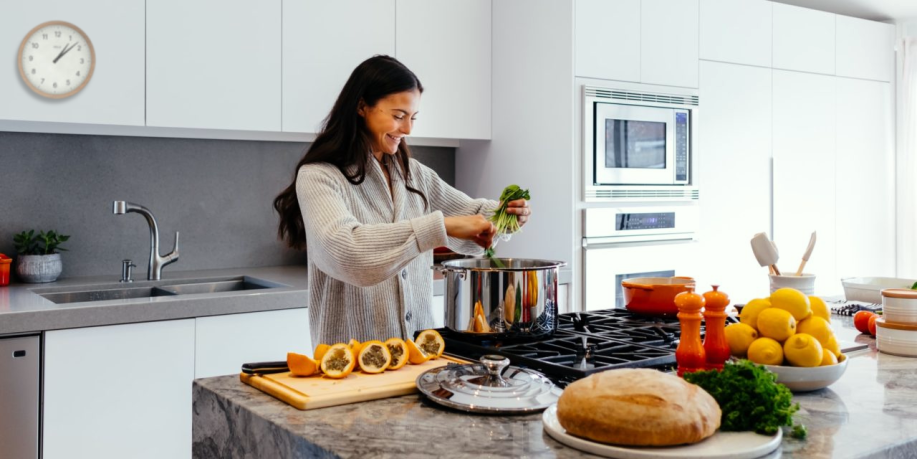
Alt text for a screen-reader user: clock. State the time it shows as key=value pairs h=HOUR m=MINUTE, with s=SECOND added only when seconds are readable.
h=1 m=8
